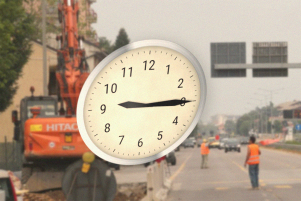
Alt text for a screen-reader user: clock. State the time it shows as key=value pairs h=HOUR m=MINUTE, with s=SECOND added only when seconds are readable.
h=9 m=15
